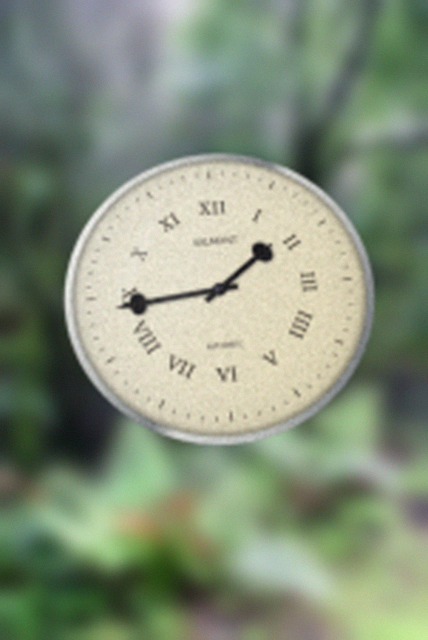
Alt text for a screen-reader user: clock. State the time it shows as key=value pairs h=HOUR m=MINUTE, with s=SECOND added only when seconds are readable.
h=1 m=44
